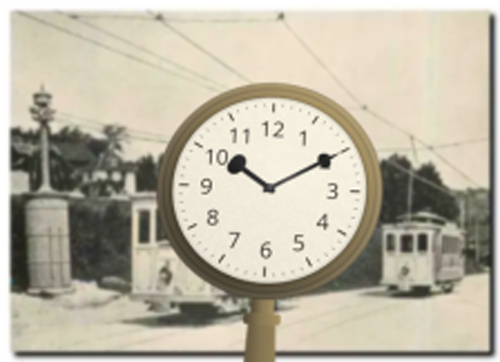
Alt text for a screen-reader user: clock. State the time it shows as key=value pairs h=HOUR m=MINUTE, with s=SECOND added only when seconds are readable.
h=10 m=10
